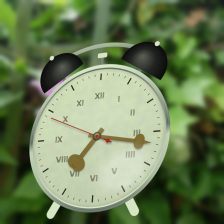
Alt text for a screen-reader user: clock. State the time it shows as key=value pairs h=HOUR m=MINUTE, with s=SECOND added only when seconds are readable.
h=7 m=16 s=49
